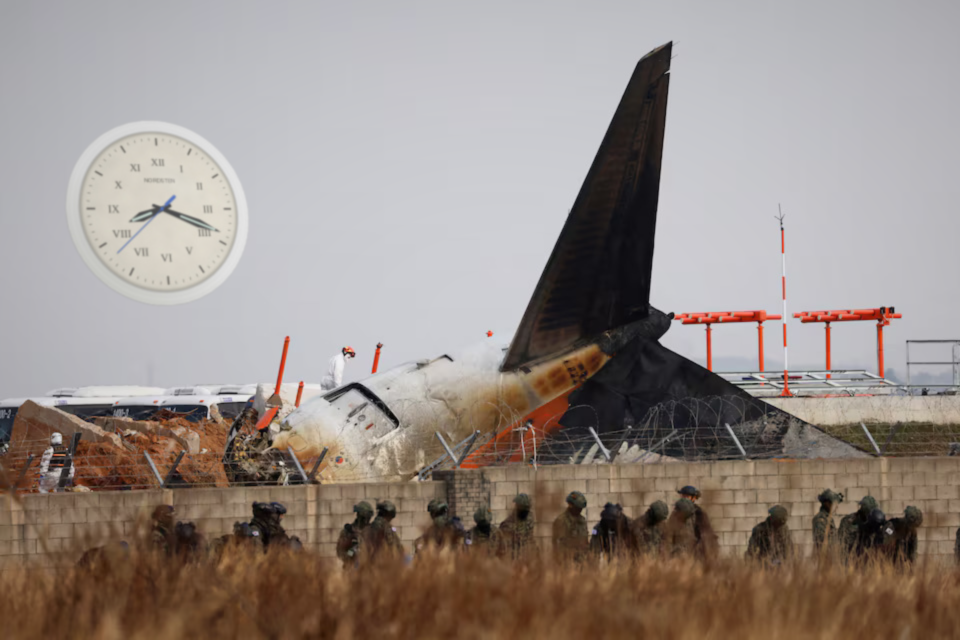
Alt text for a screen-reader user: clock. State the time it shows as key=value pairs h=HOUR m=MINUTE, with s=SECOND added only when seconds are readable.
h=8 m=18 s=38
